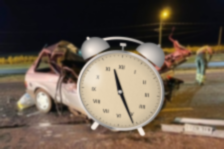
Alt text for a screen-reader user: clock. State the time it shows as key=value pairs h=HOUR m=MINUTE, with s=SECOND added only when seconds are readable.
h=11 m=26
